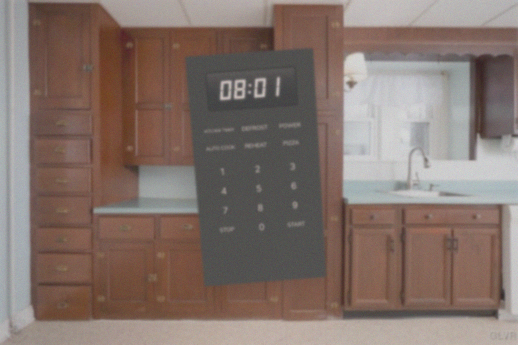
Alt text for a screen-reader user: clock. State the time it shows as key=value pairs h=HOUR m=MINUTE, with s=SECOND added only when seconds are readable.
h=8 m=1
